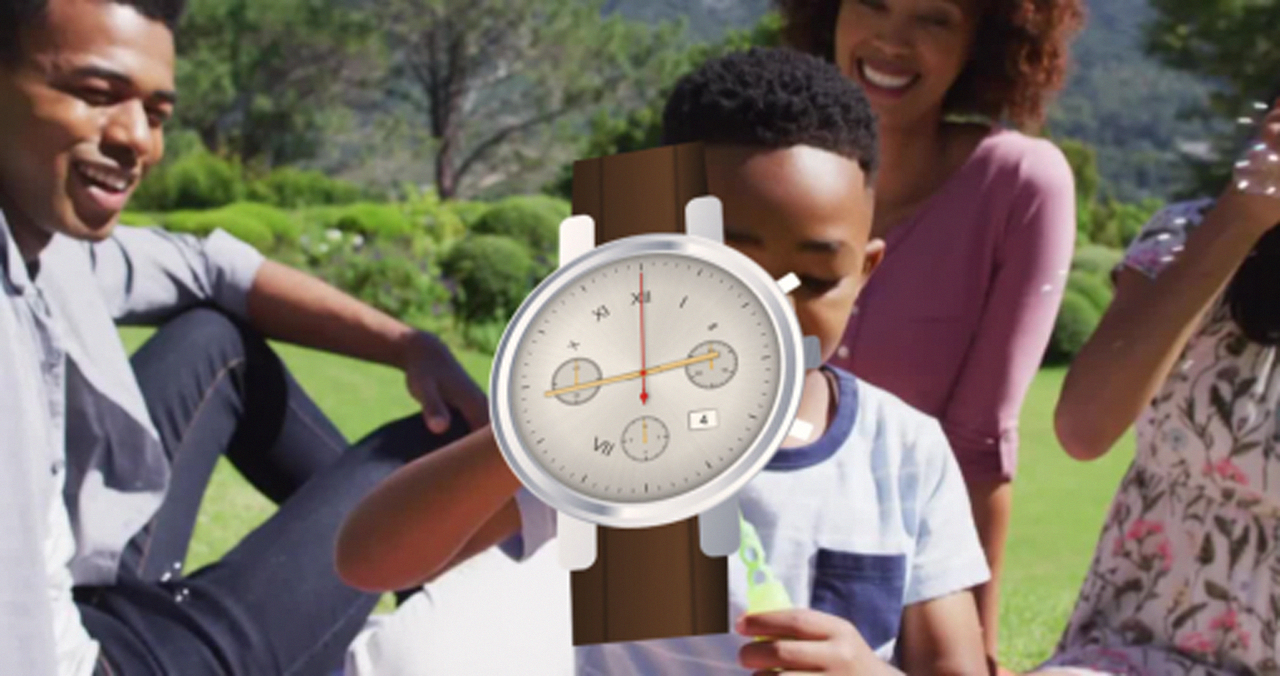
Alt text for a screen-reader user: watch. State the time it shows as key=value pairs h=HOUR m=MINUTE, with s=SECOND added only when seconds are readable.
h=2 m=44
